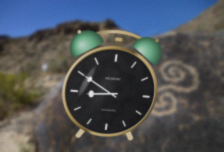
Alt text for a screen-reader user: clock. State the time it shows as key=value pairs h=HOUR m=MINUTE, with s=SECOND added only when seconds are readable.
h=8 m=50
